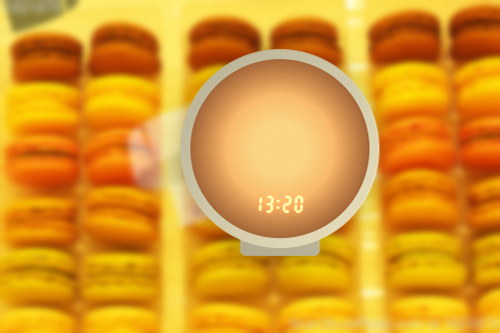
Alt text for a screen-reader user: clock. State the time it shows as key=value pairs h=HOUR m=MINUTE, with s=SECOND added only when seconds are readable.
h=13 m=20
